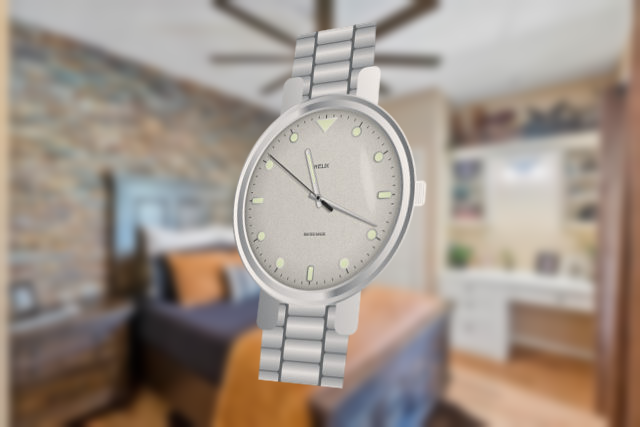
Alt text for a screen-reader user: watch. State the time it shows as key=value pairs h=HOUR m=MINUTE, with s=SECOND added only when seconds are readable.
h=11 m=18 s=51
